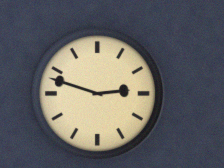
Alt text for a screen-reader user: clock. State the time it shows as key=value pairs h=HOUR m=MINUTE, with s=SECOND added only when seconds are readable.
h=2 m=48
